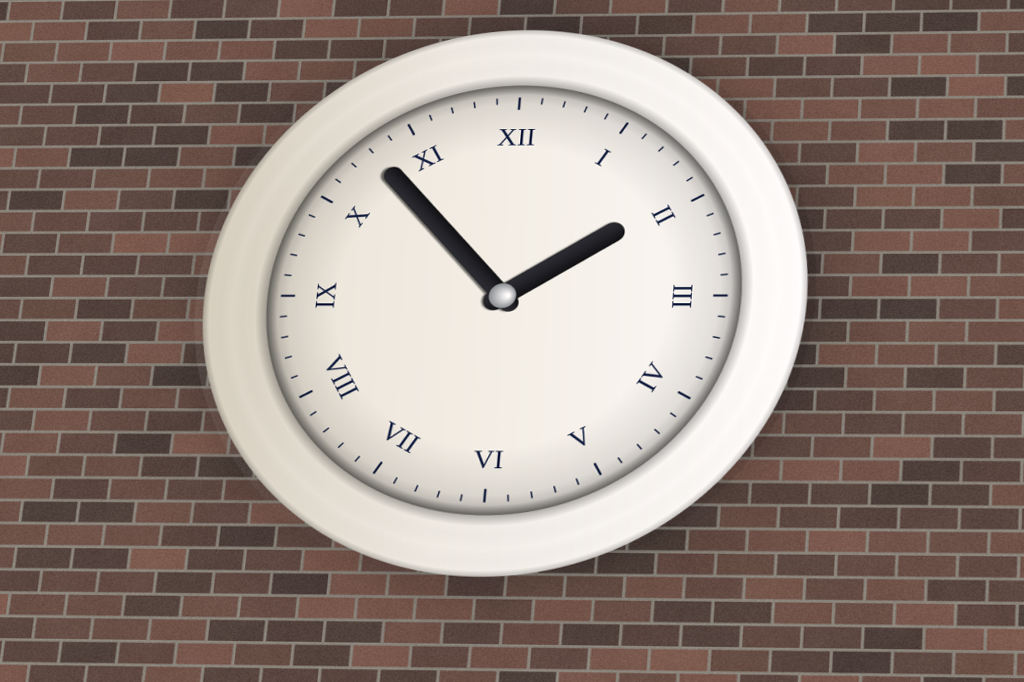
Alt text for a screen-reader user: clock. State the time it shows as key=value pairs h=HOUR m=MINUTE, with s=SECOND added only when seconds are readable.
h=1 m=53
